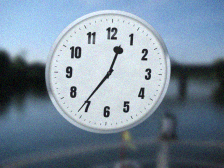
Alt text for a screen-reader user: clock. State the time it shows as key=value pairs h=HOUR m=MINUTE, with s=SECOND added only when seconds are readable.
h=12 m=36
